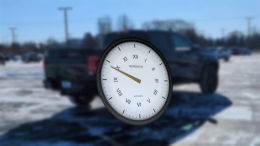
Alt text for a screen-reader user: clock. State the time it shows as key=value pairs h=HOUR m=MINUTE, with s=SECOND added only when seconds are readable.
h=9 m=49
